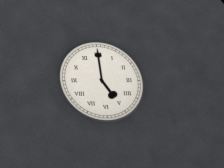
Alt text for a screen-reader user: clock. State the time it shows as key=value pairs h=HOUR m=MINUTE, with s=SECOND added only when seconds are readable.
h=5 m=0
